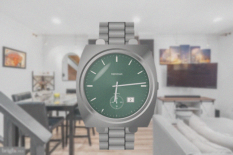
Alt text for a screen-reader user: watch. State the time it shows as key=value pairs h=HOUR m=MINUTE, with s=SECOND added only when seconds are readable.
h=6 m=14
